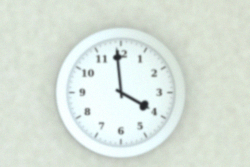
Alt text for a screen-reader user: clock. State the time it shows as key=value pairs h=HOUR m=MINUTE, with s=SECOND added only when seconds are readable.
h=3 m=59
